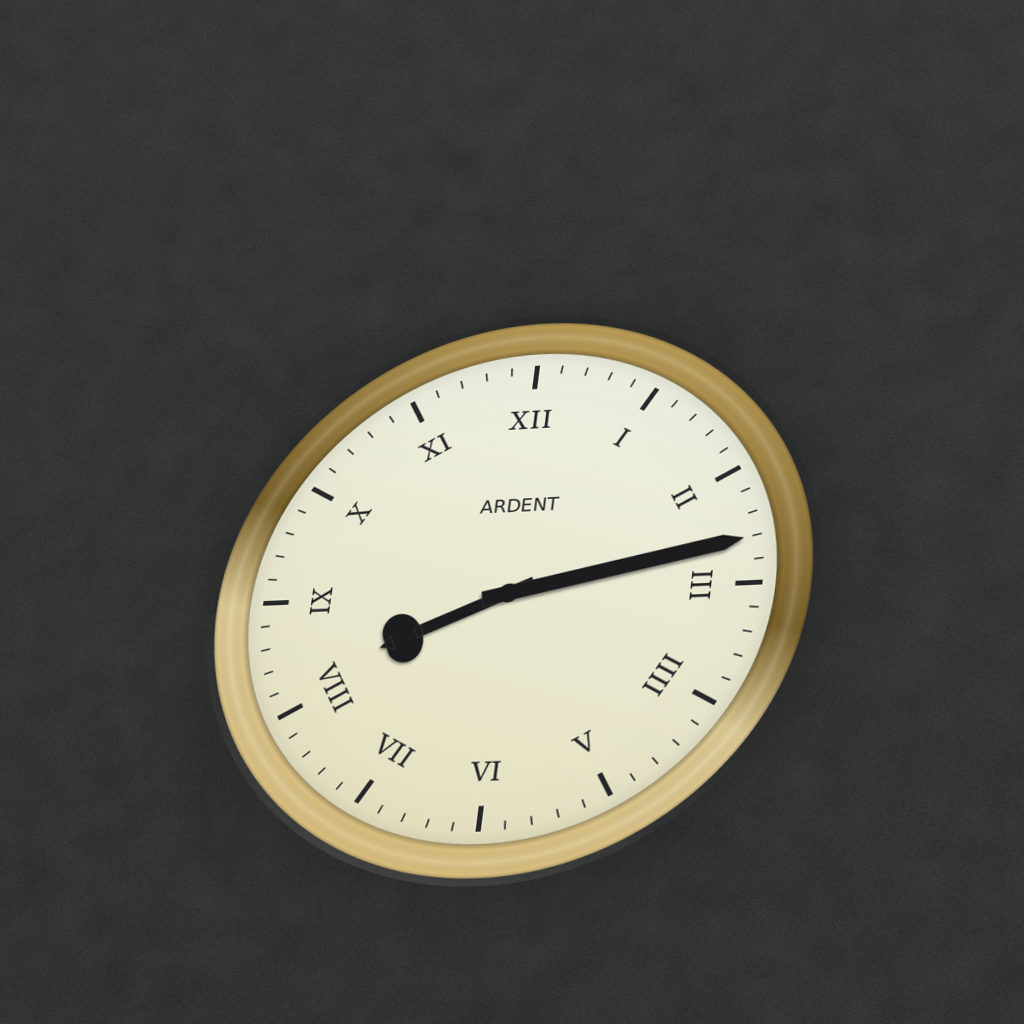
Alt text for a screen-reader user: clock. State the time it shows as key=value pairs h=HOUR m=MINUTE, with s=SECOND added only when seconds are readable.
h=8 m=13
